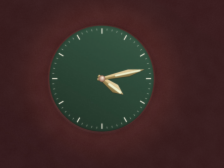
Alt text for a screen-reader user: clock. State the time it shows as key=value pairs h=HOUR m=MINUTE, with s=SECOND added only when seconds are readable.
h=4 m=13
